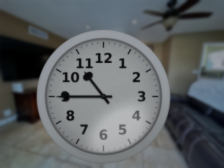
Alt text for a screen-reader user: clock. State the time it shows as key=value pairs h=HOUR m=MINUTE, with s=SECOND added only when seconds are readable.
h=10 m=45
